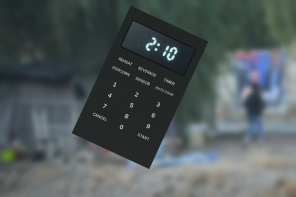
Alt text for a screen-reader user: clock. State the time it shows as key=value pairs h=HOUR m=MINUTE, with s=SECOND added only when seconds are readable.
h=2 m=10
